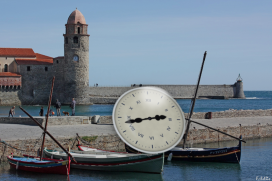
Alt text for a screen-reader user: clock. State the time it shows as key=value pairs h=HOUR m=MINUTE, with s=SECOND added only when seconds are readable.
h=2 m=43
